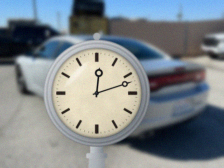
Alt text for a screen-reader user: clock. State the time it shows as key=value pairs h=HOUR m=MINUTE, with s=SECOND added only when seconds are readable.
h=12 m=12
